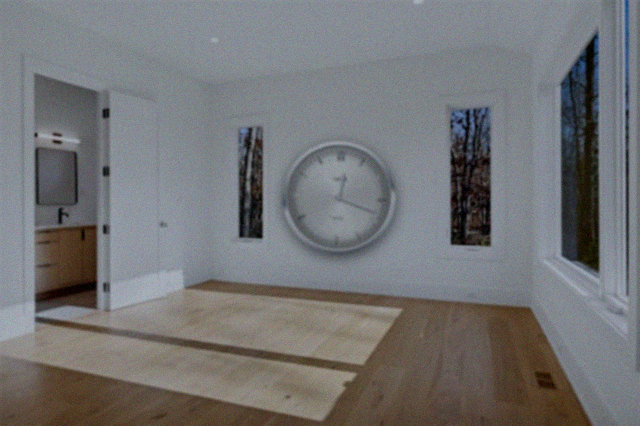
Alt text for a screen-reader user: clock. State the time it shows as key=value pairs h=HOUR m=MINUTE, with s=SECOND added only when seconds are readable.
h=12 m=18
